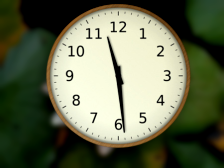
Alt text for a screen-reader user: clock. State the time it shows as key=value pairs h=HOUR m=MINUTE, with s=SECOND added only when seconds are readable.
h=11 m=29
